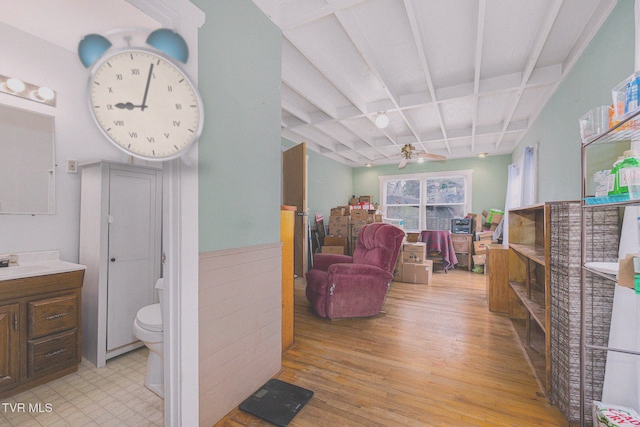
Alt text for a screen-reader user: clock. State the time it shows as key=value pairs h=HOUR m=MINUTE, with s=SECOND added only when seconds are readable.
h=9 m=4
